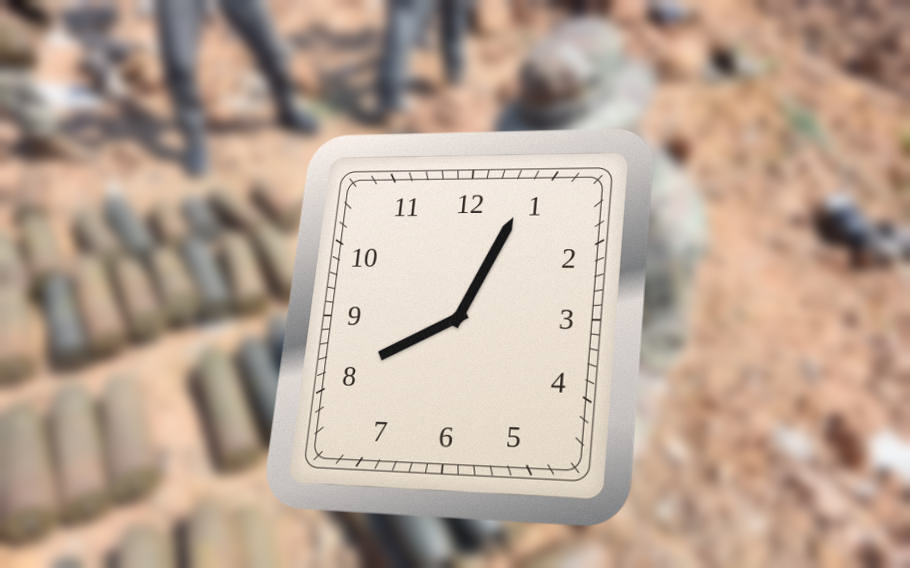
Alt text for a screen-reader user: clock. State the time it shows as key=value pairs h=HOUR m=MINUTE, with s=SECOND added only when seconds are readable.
h=8 m=4
